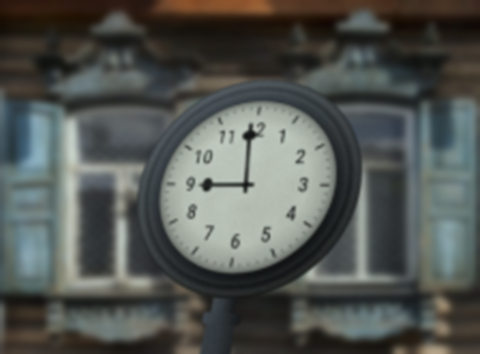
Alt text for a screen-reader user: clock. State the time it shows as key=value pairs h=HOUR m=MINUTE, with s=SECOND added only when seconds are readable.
h=8 m=59
